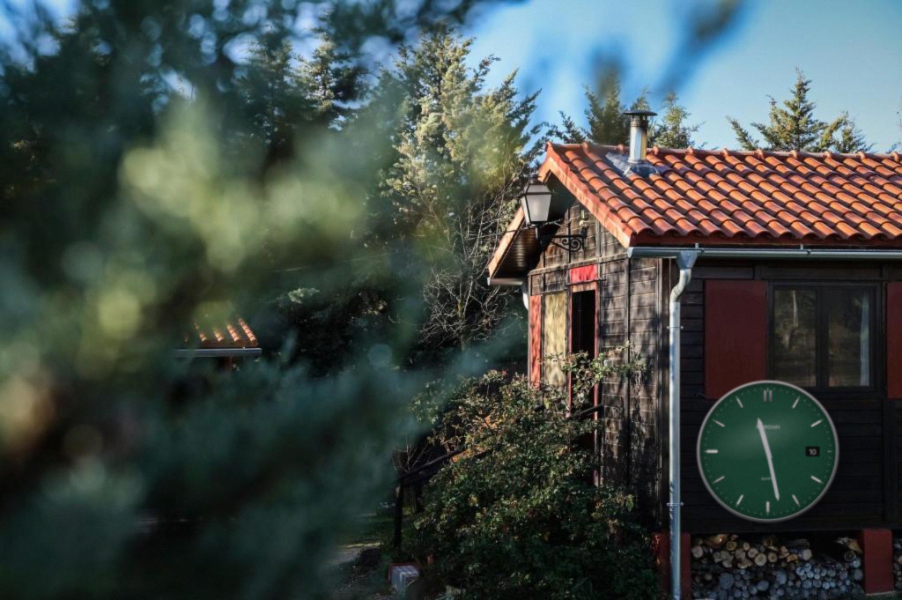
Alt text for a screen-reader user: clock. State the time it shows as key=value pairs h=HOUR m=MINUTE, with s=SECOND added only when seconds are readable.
h=11 m=28
